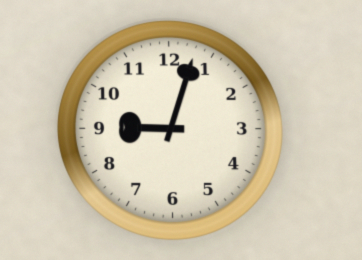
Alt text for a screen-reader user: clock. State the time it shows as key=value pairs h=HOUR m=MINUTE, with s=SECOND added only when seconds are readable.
h=9 m=3
